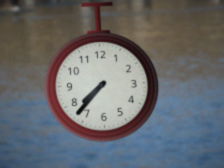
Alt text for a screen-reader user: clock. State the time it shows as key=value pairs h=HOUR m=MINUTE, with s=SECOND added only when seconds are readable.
h=7 m=37
